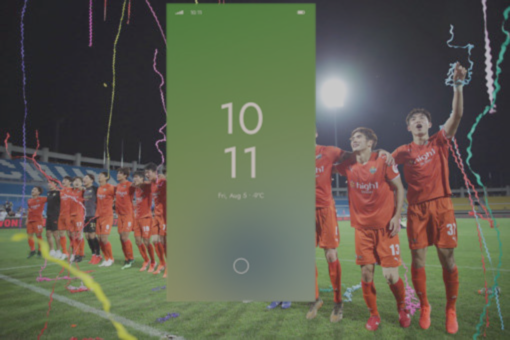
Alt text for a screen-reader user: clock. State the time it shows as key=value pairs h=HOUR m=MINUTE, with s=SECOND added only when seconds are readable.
h=10 m=11
